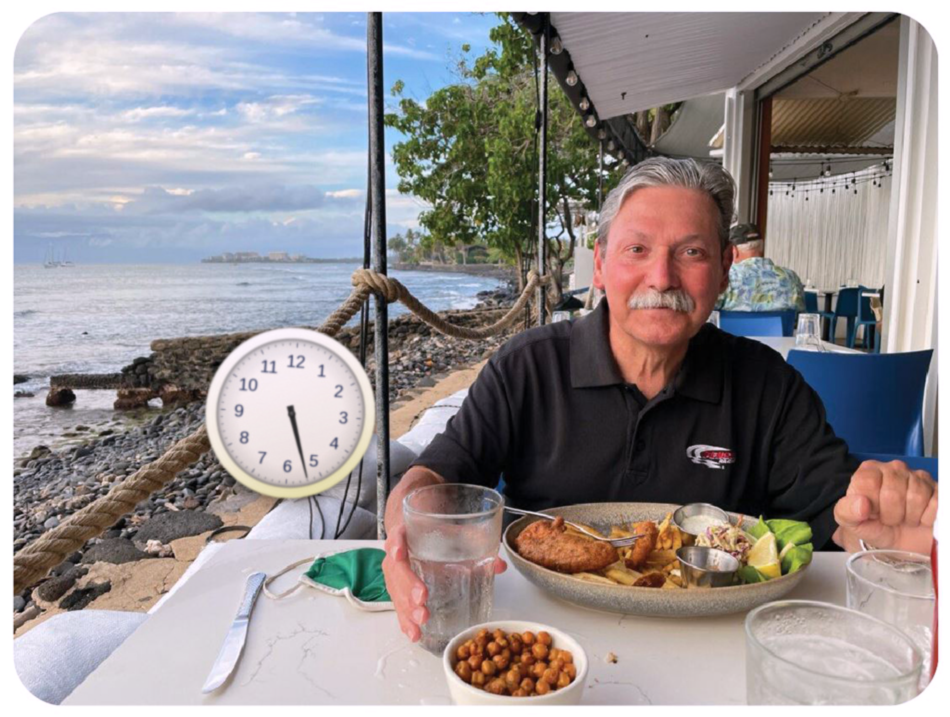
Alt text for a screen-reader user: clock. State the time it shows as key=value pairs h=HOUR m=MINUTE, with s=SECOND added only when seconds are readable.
h=5 m=27
